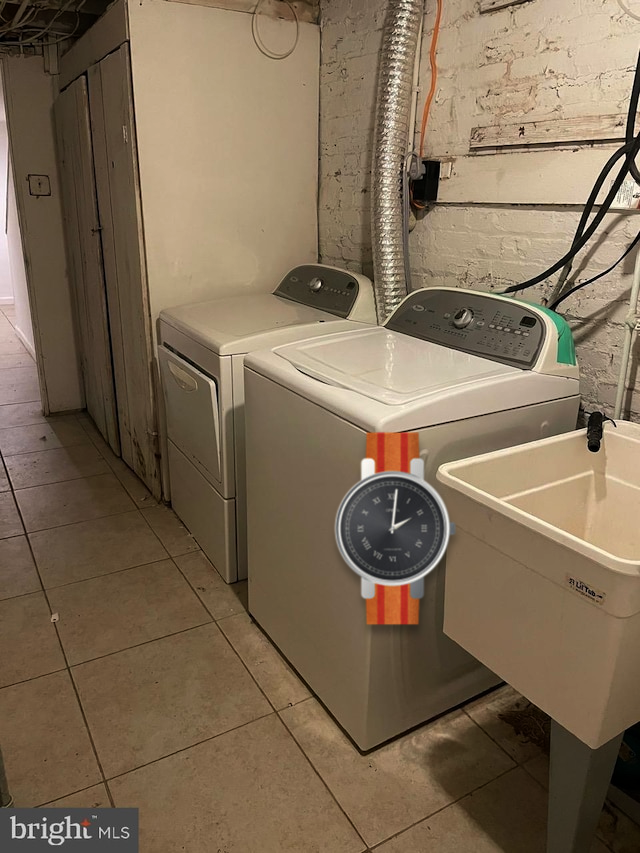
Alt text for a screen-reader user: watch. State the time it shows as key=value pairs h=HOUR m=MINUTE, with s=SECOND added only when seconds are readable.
h=2 m=1
